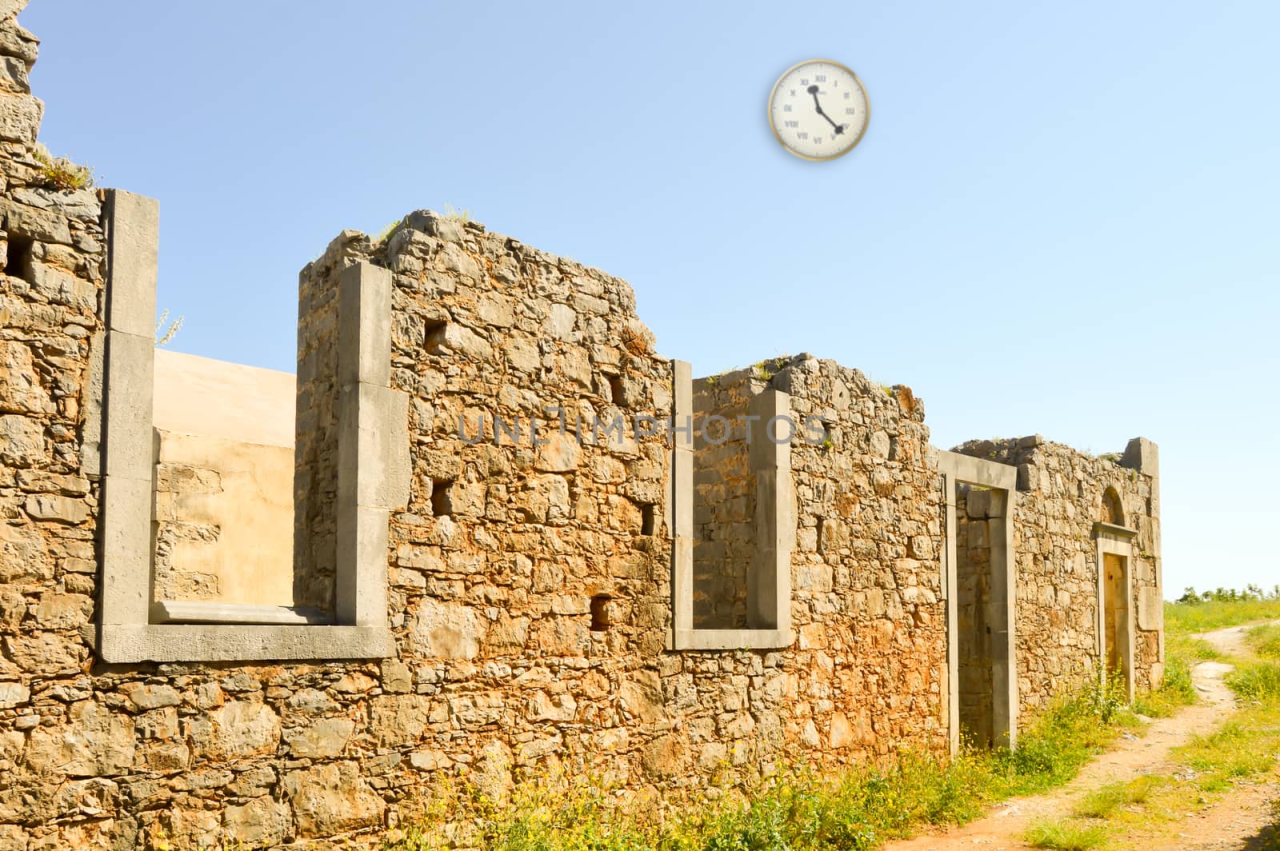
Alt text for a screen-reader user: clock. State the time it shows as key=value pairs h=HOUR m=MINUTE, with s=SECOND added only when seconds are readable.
h=11 m=22
